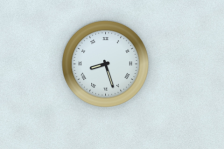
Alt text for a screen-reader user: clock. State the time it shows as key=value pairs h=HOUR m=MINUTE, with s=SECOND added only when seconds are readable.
h=8 m=27
